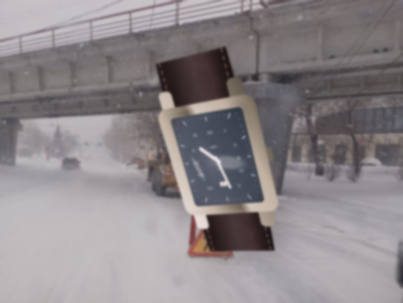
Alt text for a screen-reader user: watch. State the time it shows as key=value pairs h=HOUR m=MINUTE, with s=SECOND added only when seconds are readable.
h=10 m=28
